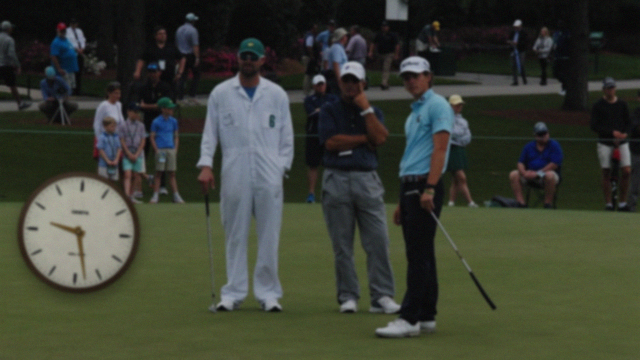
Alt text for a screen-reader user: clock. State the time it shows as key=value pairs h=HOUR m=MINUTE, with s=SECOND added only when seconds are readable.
h=9 m=28
